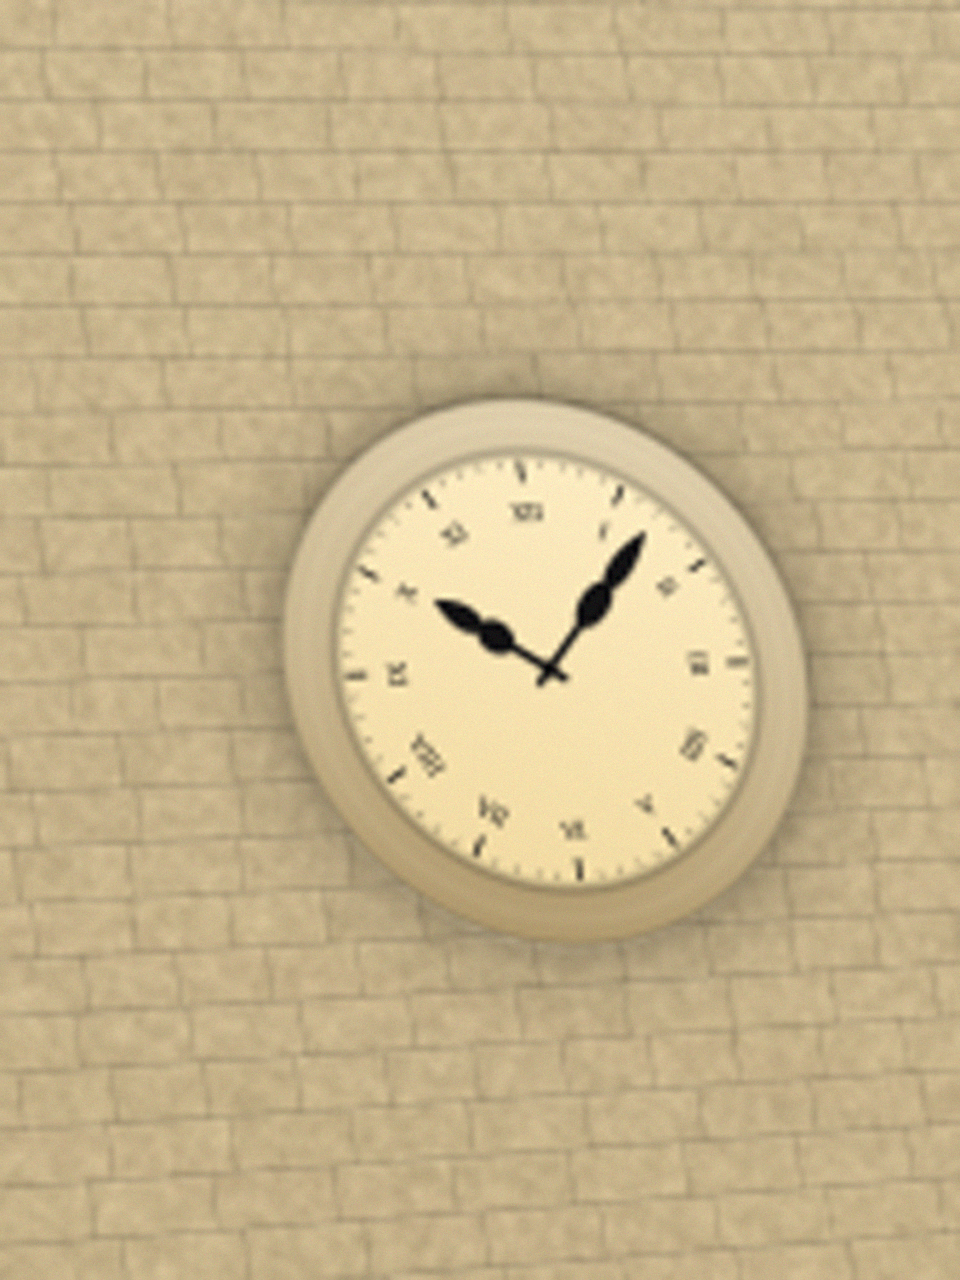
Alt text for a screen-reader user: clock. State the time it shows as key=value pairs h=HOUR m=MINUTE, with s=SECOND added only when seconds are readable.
h=10 m=7
